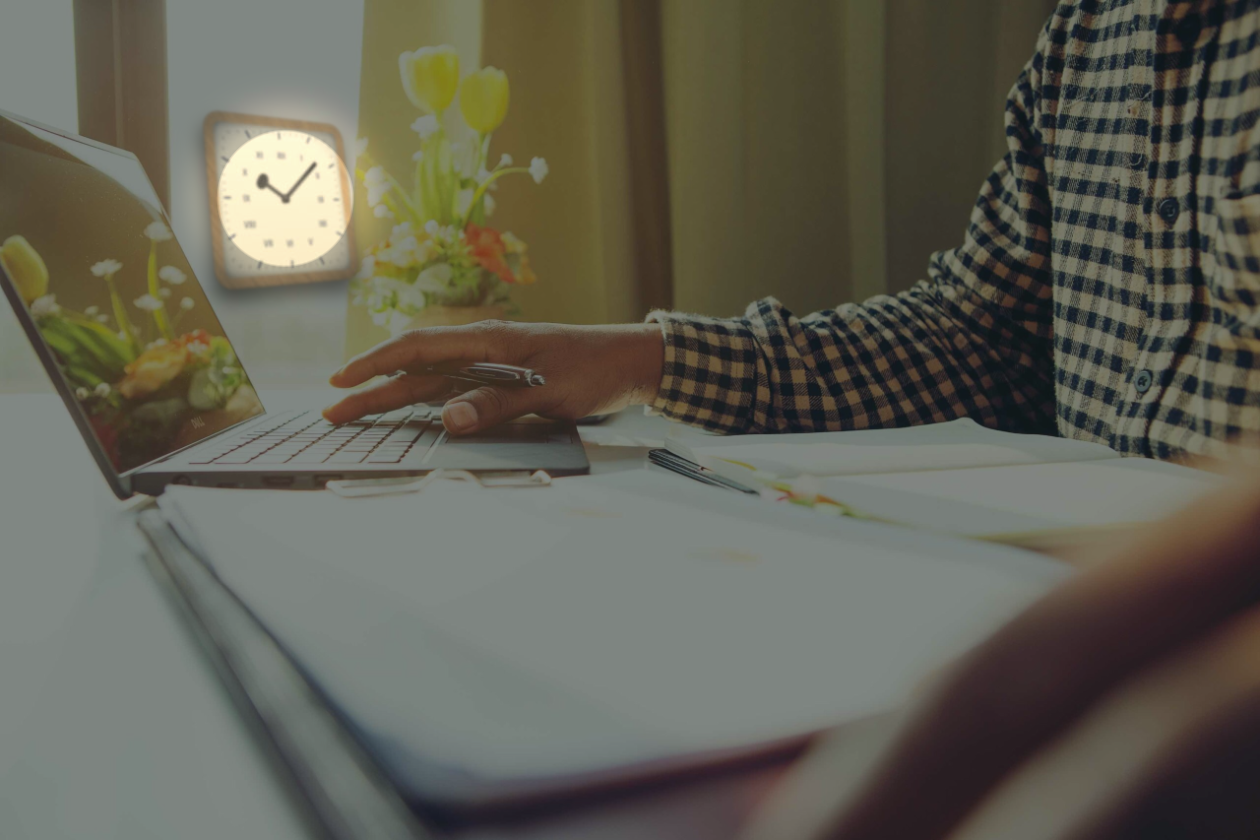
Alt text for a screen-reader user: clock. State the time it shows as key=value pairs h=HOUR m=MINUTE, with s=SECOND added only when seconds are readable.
h=10 m=8
